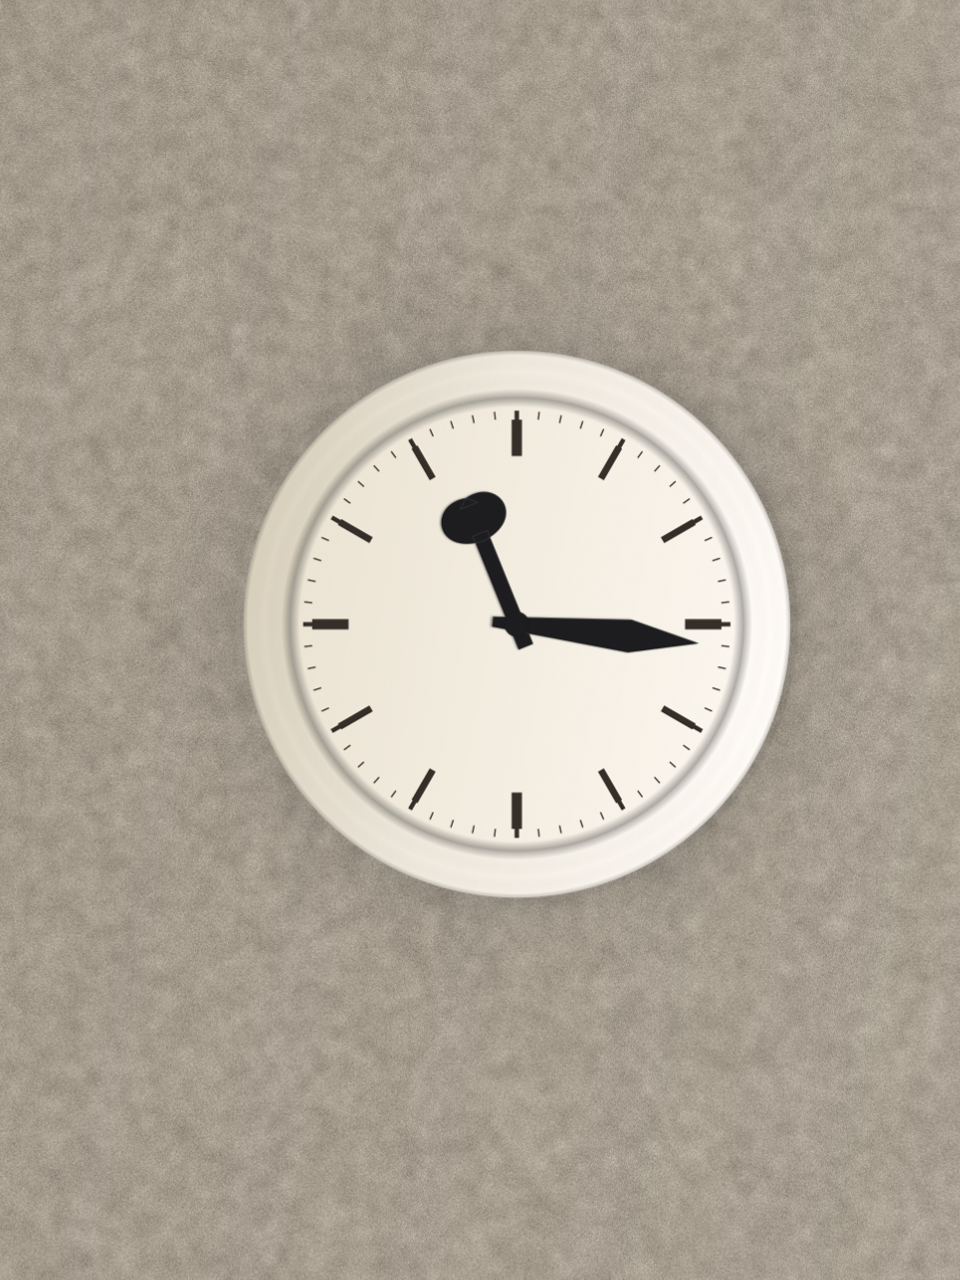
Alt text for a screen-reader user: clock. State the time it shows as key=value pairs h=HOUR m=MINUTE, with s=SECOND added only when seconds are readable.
h=11 m=16
